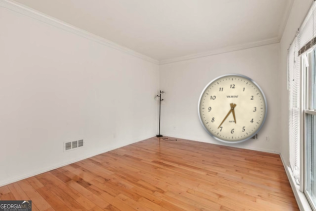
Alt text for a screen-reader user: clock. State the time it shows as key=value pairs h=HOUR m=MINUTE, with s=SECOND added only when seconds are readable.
h=5 m=36
